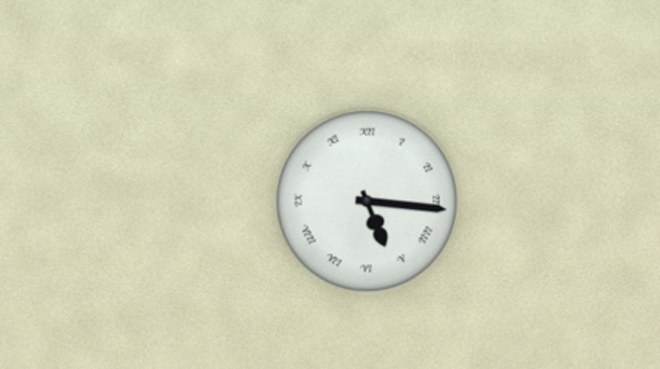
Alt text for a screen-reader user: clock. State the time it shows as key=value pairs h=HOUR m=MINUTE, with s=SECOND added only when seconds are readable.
h=5 m=16
